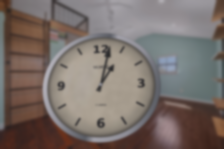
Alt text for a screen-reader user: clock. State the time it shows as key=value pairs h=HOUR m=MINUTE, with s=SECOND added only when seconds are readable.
h=1 m=2
